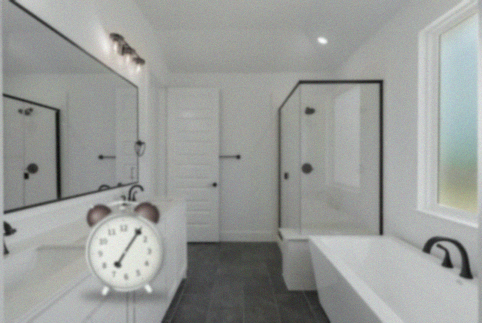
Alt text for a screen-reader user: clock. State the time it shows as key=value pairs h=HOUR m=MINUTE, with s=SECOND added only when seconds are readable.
h=7 m=6
